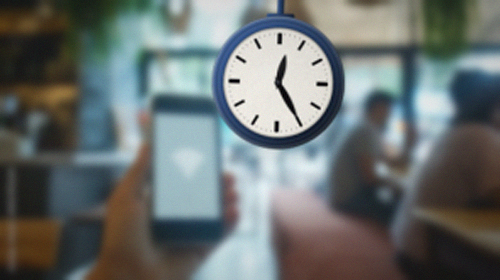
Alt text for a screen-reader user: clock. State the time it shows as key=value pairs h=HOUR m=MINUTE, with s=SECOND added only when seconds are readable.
h=12 m=25
